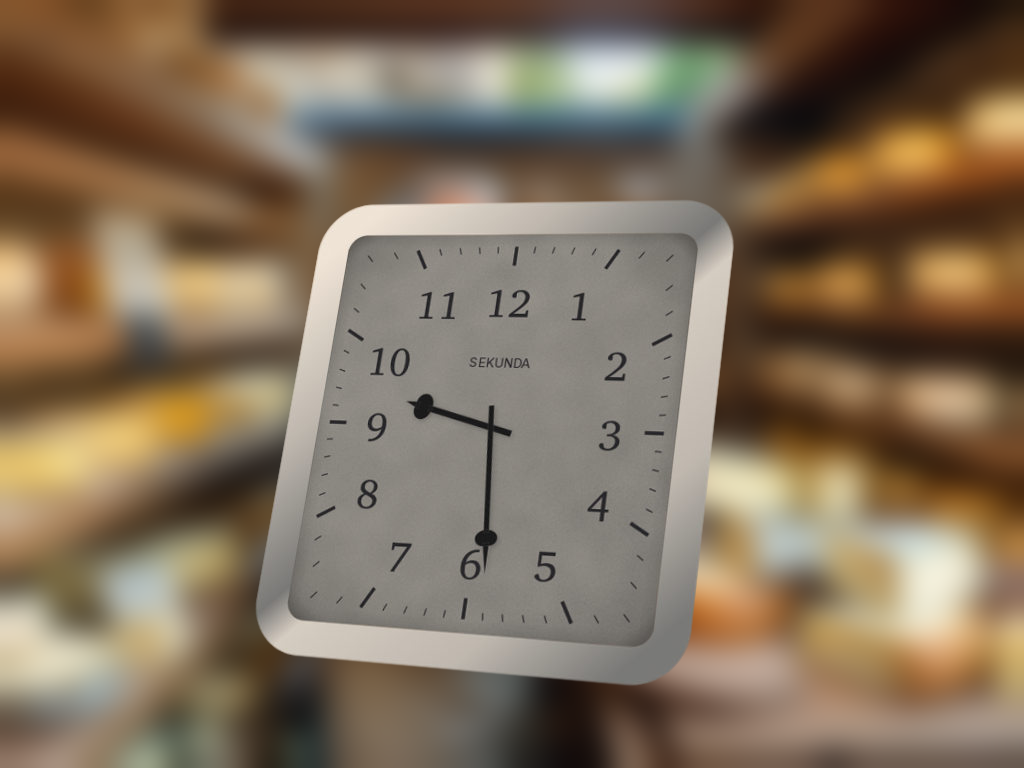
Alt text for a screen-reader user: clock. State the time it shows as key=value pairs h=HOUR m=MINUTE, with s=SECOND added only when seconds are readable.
h=9 m=29
